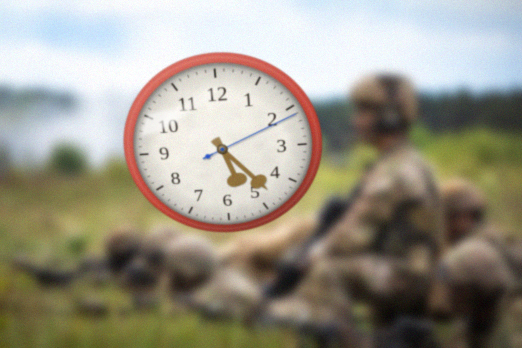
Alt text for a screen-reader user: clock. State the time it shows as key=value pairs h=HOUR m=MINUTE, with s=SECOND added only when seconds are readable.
h=5 m=23 s=11
